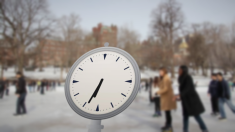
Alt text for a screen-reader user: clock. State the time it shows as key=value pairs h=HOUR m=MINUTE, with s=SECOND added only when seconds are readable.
h=6 m=34
